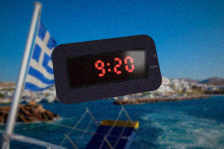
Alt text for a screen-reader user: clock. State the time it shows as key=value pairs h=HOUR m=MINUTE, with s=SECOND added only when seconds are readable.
h=9 m=20
